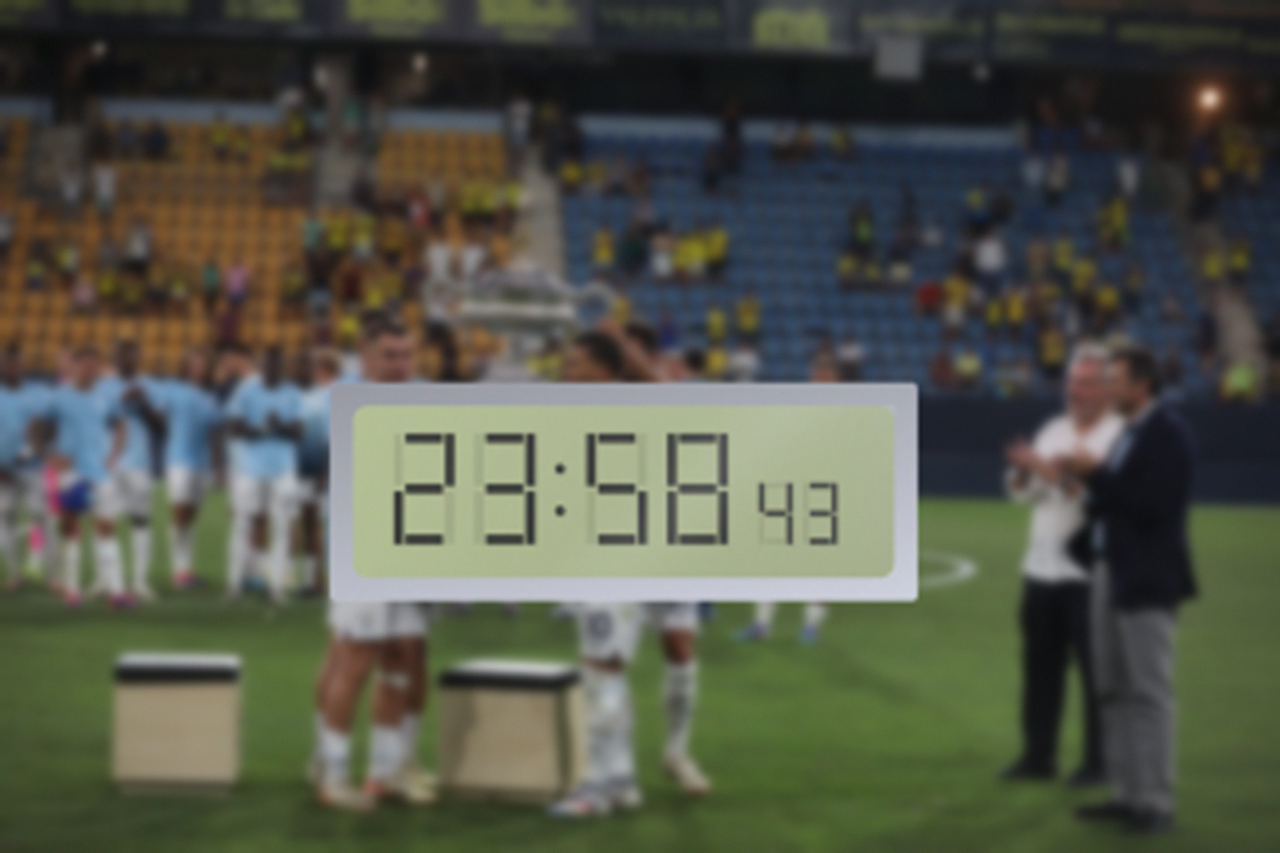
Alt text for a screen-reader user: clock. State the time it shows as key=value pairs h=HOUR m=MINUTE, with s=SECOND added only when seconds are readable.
h=23 m=58 s=43
